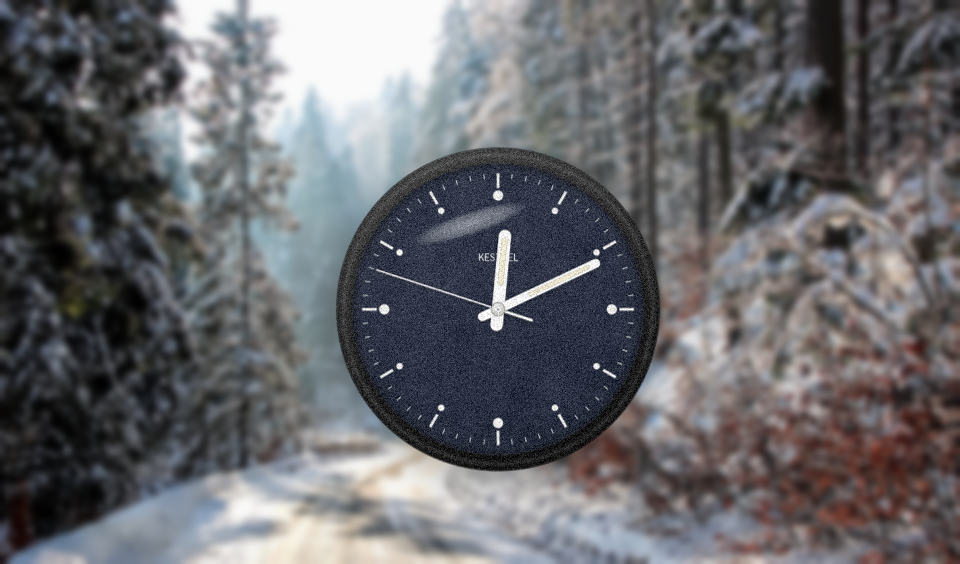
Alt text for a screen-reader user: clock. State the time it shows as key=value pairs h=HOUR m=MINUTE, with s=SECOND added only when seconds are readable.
h=12 m=10 s=48
